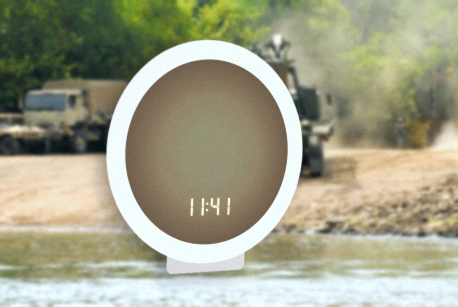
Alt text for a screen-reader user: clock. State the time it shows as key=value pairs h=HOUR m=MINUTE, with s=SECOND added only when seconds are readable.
h=11 m=41
